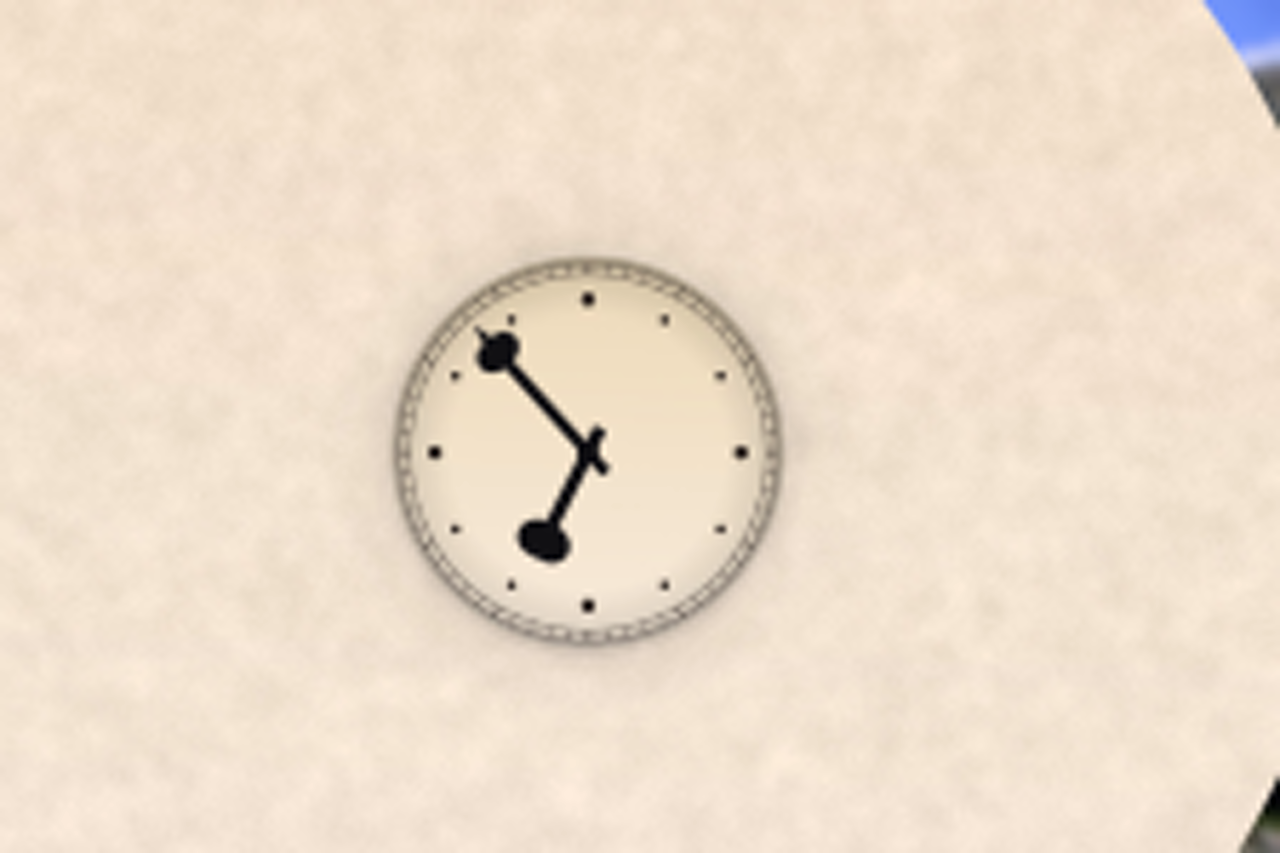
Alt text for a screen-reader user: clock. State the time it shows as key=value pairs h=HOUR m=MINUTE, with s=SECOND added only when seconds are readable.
h=6 m=53
